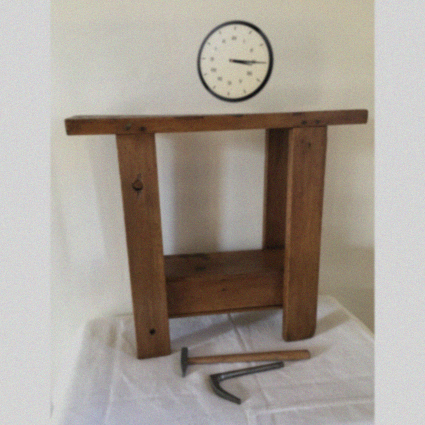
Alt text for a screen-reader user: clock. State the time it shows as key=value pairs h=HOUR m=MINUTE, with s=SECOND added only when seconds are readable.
h=3 m=15
